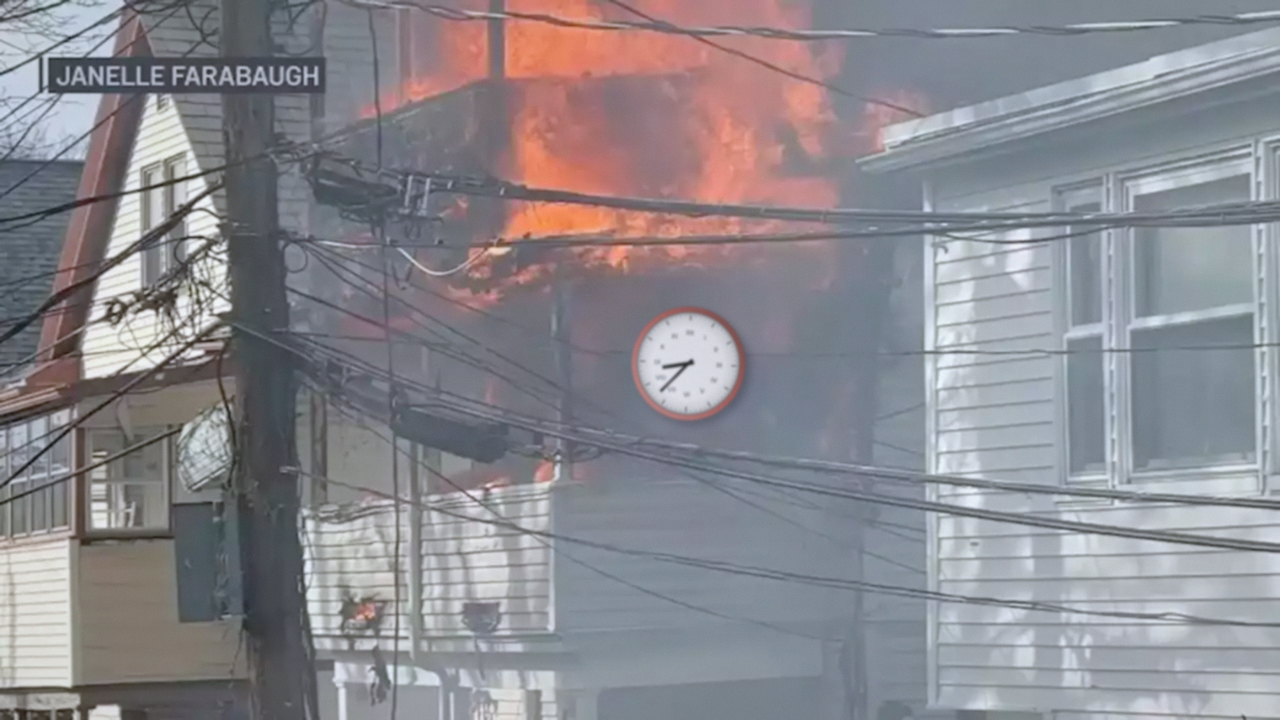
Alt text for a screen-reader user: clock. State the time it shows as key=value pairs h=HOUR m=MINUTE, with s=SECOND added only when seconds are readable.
h=8 m=37
